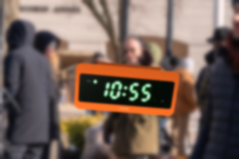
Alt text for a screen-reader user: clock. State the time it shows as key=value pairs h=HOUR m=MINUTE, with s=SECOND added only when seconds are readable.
h=10 m=55
